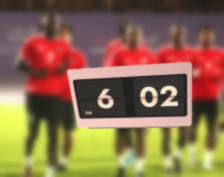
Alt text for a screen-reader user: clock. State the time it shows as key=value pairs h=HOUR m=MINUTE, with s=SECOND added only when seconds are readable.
h=6 m=2
